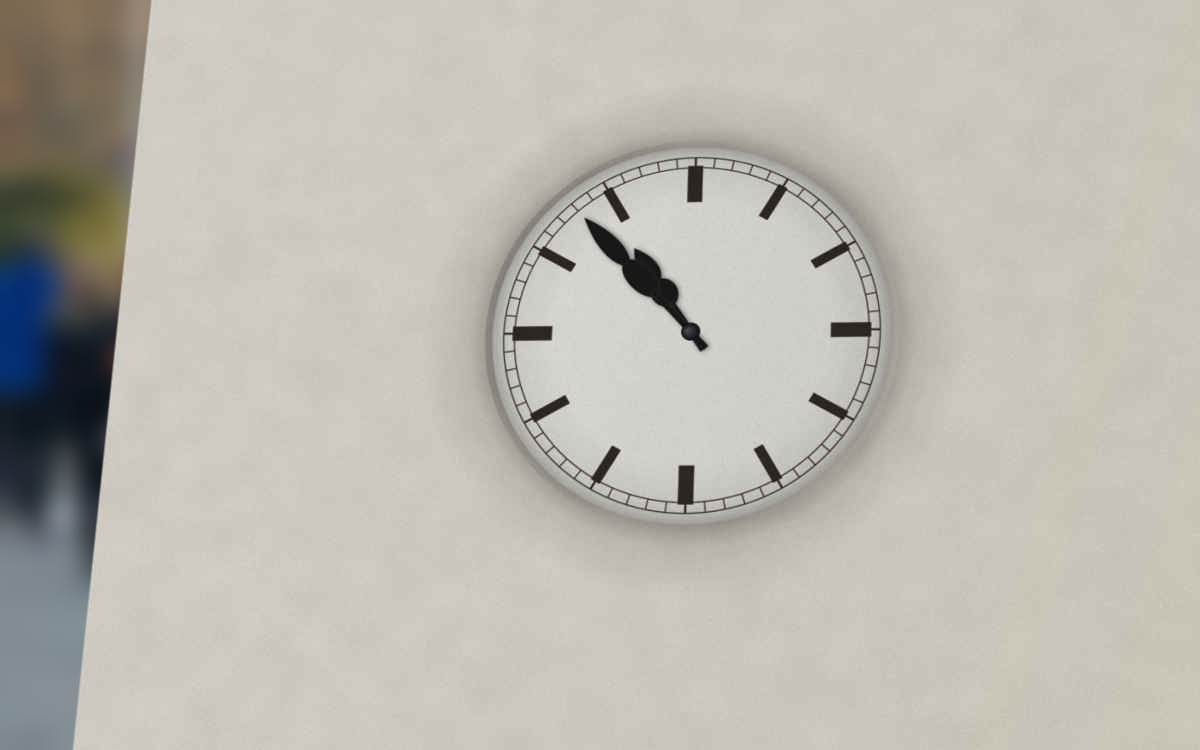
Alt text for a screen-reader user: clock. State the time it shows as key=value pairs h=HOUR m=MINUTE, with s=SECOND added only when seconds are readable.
h=10 m=53
